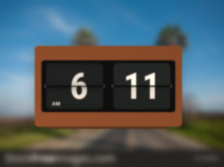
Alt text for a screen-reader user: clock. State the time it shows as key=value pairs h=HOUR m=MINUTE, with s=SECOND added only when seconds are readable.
h=6 m=11
